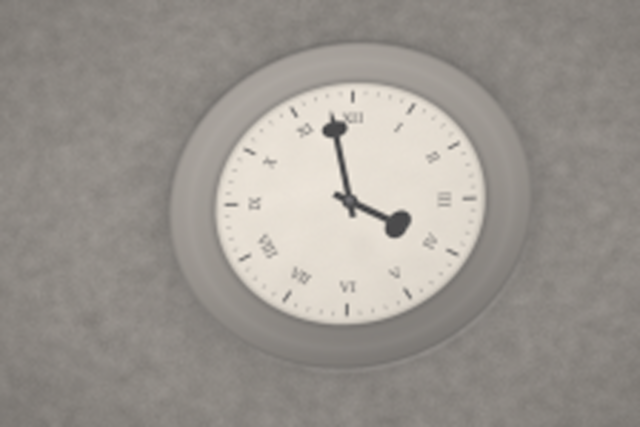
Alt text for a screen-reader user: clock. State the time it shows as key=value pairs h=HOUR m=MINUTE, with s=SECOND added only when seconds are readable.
h=3 m=58
